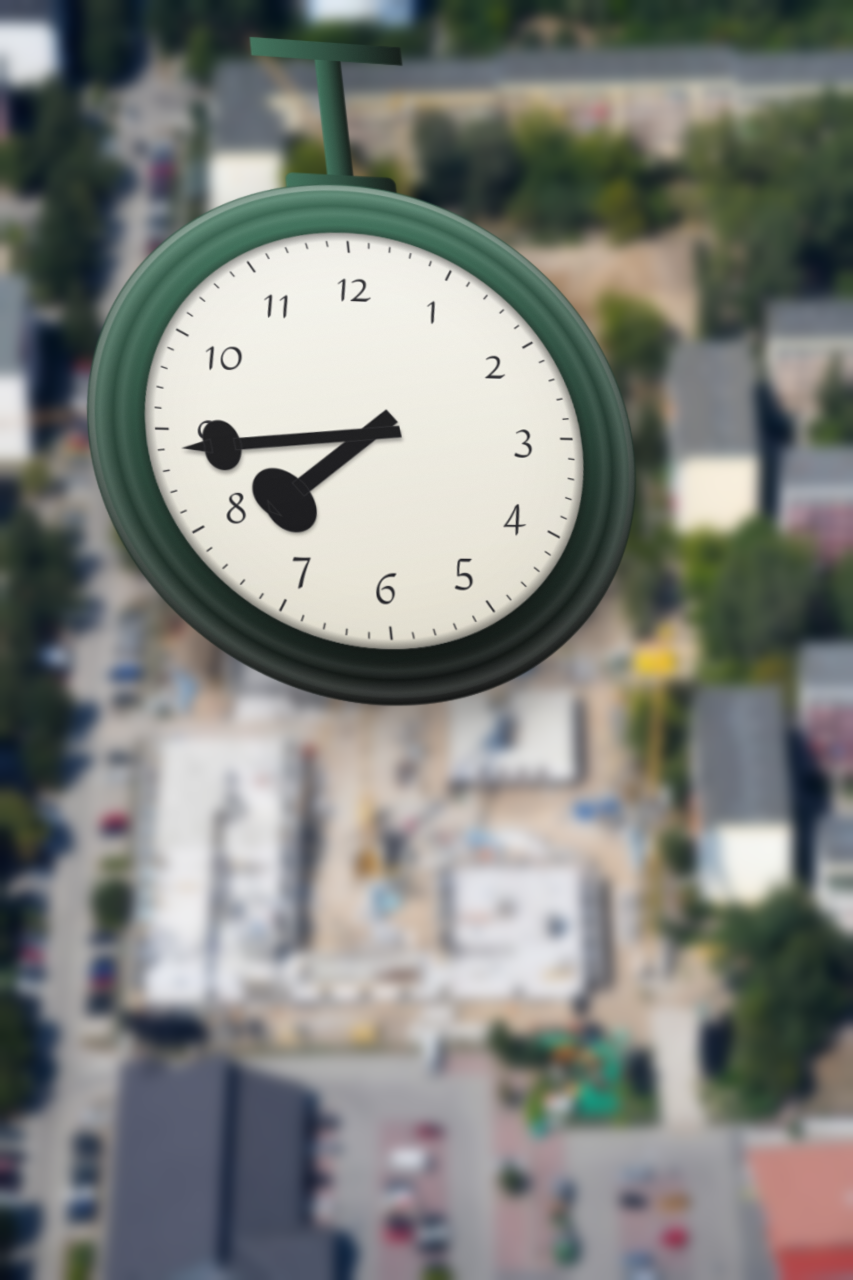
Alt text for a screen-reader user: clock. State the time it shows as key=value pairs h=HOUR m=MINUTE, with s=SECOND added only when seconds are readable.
h=7 m=44
